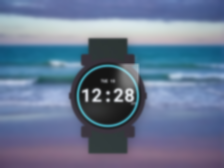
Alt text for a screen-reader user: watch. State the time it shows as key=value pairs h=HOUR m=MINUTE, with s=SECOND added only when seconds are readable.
h=12 m=28
